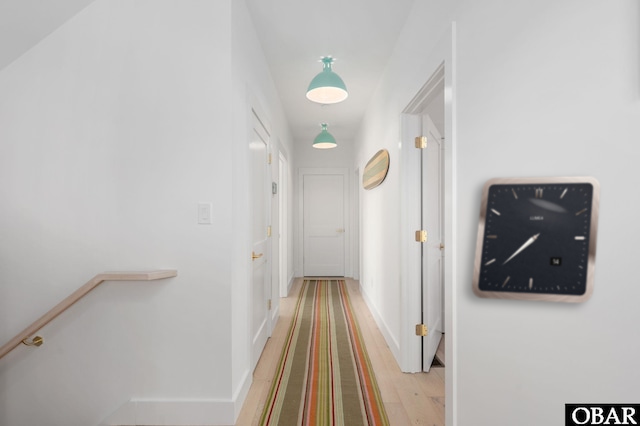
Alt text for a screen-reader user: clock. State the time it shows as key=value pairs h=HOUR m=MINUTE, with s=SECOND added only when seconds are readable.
h=7 m=38
